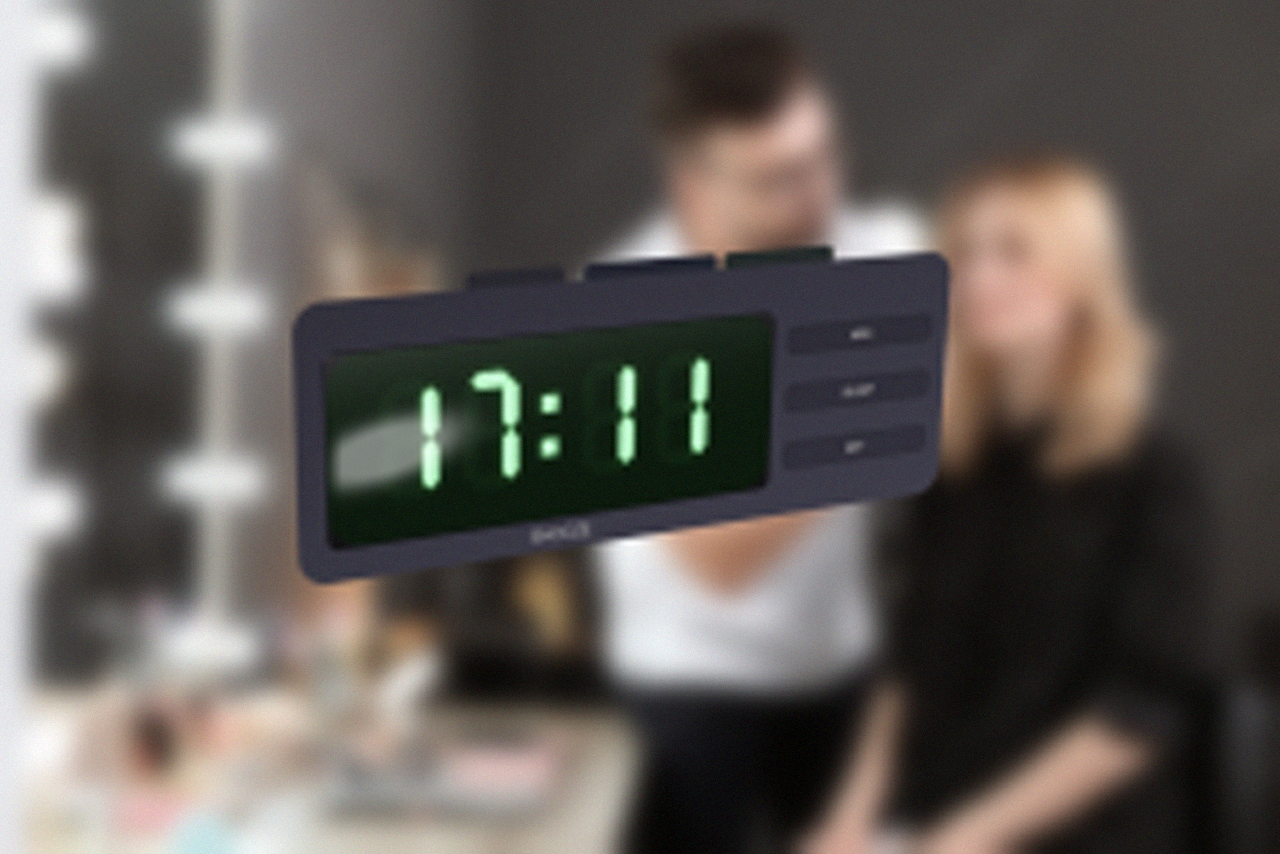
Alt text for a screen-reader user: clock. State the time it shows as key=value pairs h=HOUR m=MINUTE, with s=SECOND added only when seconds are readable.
h=17 m=11
